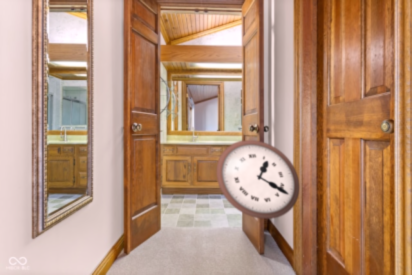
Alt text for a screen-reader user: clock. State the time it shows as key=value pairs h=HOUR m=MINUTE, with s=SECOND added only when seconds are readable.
h=1 m=22
